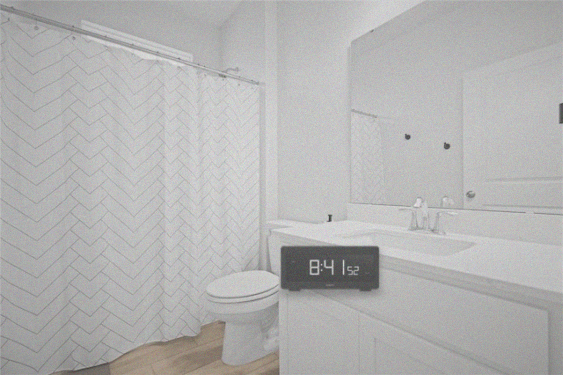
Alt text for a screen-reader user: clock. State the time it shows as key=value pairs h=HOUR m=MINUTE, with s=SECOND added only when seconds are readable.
h=8 m=41 s=52
